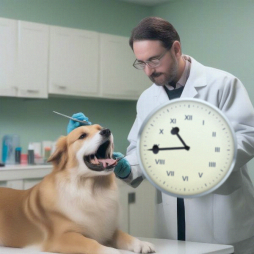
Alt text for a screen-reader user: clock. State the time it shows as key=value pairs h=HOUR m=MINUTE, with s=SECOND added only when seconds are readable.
h=10 m=44
